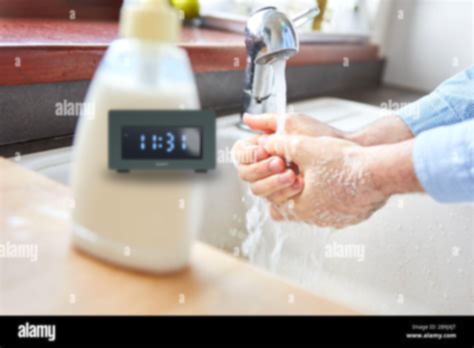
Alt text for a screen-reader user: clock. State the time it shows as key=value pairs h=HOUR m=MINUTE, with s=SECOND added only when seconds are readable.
h=11 m=31
